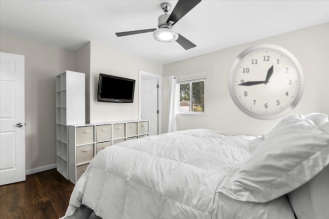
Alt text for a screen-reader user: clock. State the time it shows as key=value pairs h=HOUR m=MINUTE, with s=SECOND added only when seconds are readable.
h=12 m=44
